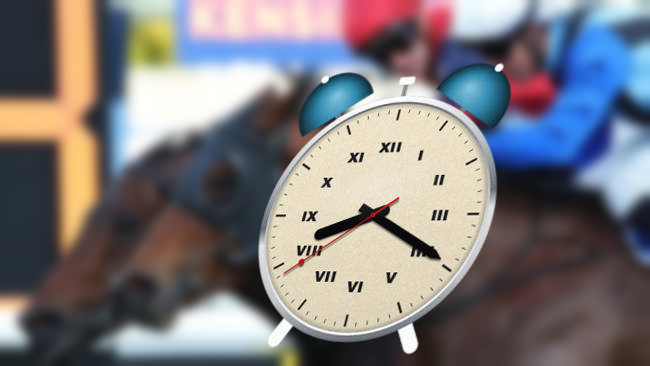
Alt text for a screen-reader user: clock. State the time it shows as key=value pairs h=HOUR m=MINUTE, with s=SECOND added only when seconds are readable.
h=8 m=19 s=39
